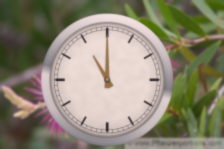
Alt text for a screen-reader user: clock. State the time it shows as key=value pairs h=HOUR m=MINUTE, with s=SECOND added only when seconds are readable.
h=11 m=0
